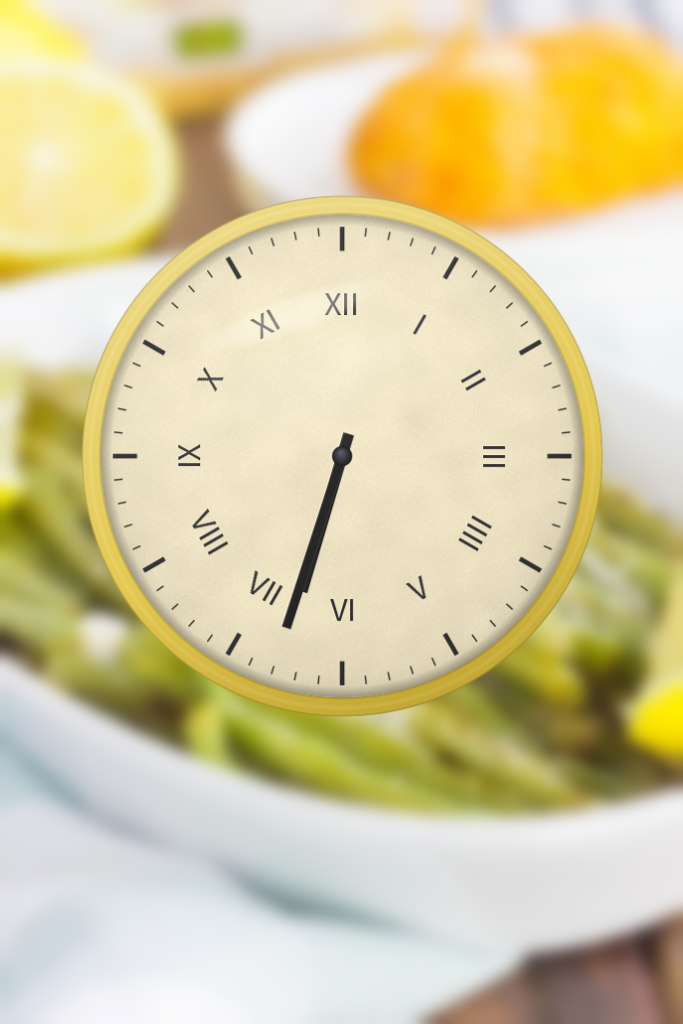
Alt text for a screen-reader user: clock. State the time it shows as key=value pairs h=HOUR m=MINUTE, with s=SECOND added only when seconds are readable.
h=6 m=33
